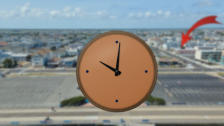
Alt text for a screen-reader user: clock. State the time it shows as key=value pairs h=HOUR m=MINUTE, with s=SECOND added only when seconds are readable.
h=10 m=1
